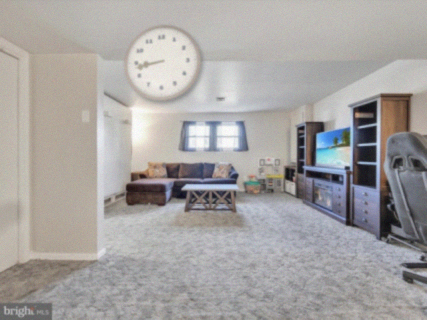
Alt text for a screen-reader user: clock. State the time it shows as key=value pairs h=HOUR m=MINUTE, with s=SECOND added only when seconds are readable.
h=8 m=43
